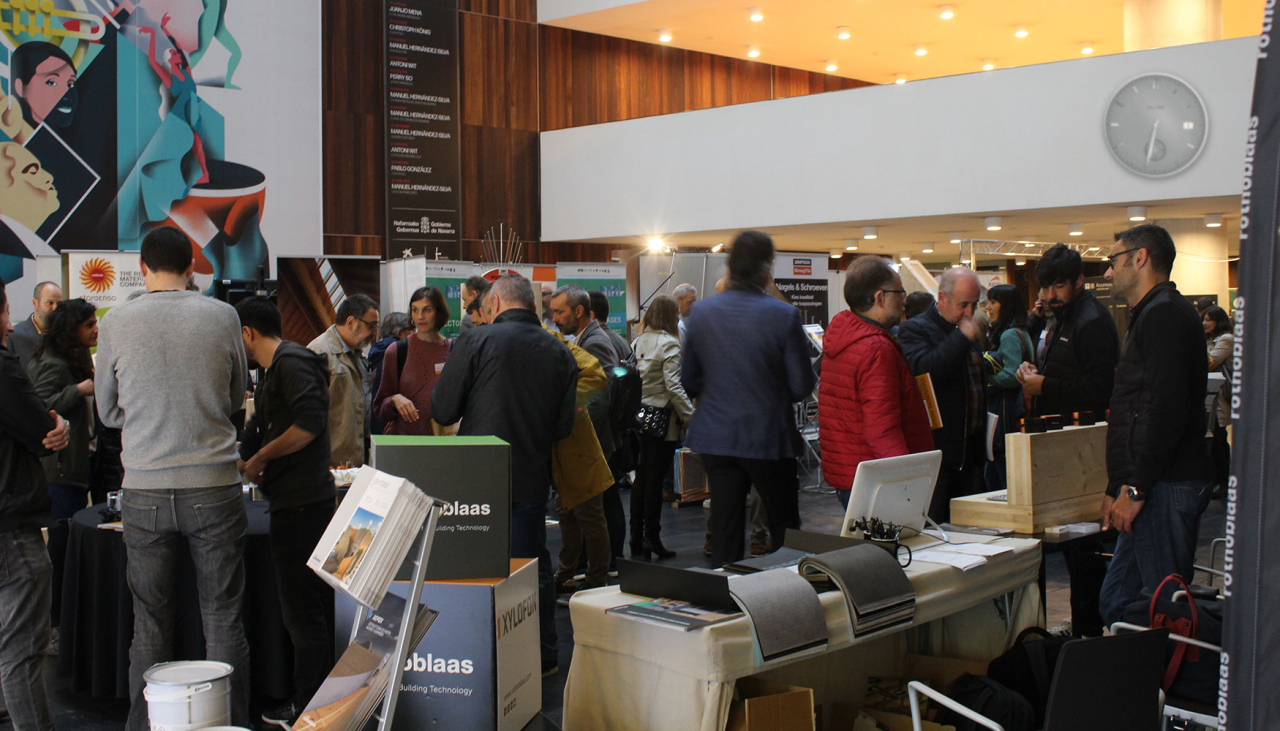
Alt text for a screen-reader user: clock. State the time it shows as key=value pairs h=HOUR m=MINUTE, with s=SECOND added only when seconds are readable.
h=6 m=32
